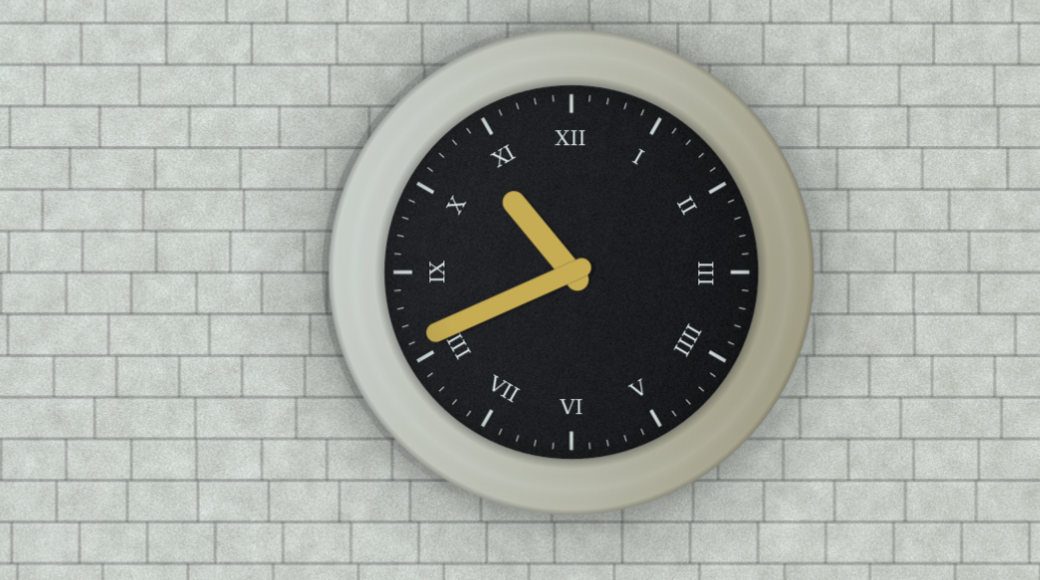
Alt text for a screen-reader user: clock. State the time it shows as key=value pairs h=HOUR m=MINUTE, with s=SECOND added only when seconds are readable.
h=10 m=41
